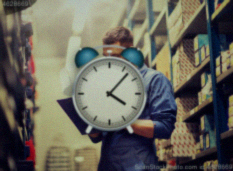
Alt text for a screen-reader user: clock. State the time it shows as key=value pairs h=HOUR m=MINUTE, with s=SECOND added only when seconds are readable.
h=4 m=7
